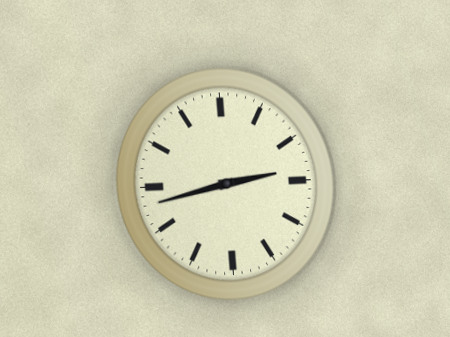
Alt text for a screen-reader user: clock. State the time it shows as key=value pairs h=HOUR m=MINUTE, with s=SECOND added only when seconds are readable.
h=2 m=43
